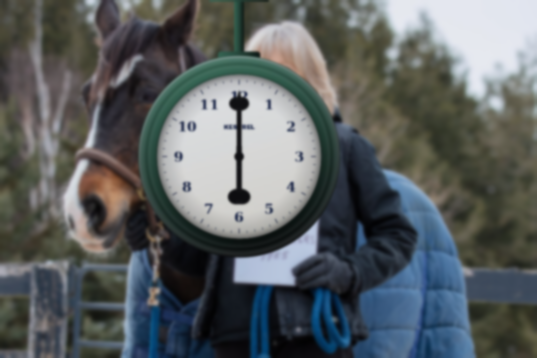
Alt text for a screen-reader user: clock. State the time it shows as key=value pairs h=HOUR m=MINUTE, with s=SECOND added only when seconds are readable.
h=6 m=0
